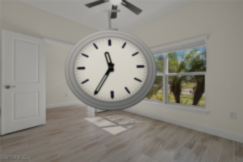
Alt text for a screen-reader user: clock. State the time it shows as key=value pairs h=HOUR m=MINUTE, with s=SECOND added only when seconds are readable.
h=11 m=35
